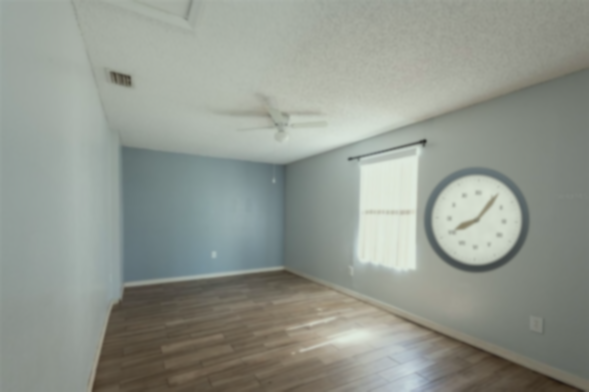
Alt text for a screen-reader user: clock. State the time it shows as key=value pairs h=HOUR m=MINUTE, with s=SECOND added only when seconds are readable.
h=8 m=6
